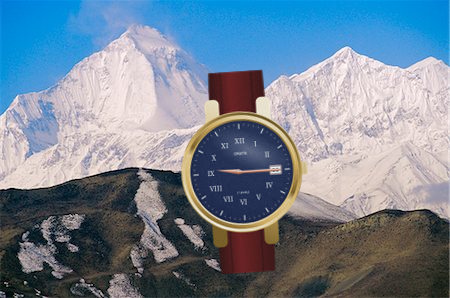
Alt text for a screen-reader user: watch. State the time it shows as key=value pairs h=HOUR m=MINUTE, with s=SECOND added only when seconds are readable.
h=9 m=15
